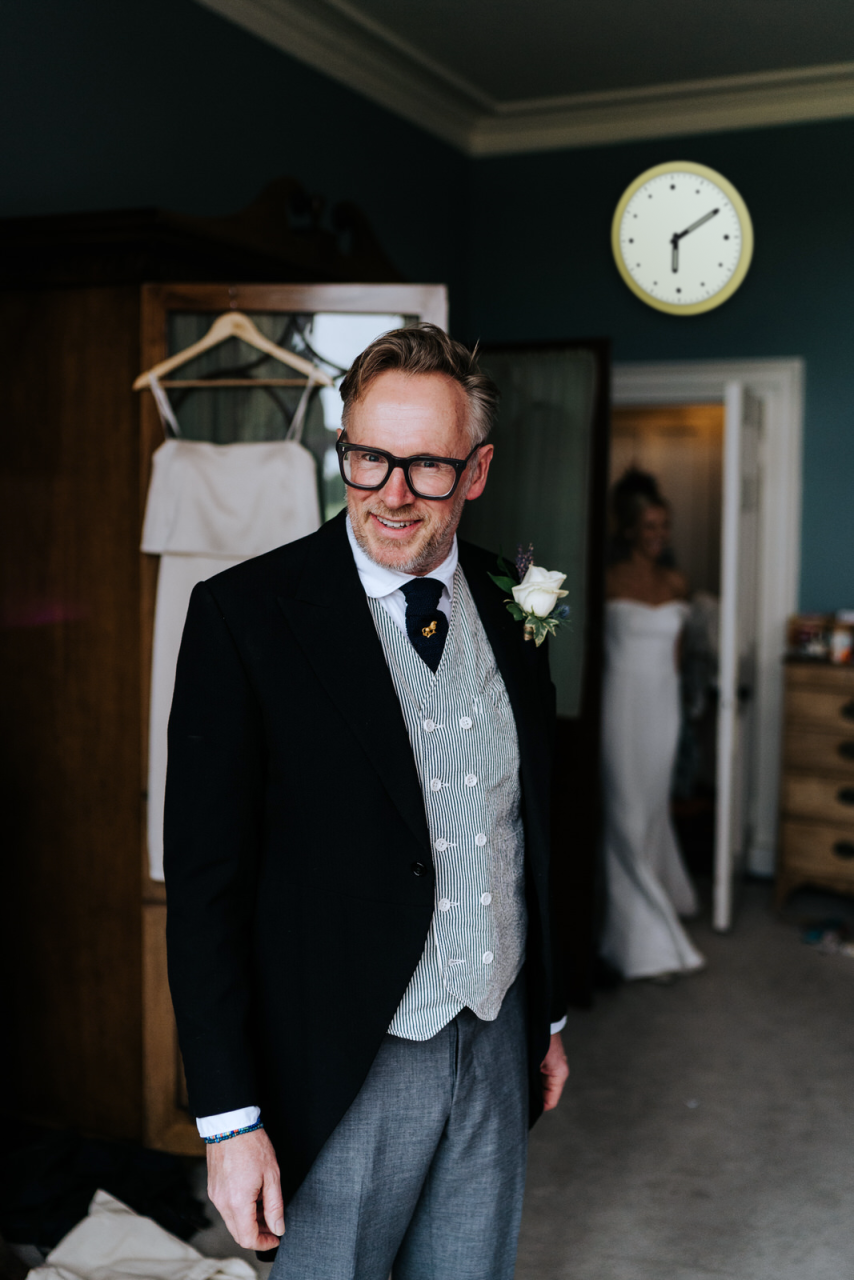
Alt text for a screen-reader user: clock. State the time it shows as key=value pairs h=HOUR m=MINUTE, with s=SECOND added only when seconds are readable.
h=6 m=10
